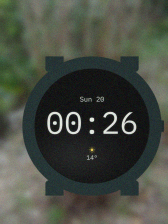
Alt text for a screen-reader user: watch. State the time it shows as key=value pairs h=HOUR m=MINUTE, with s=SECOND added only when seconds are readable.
h=0 m=26
